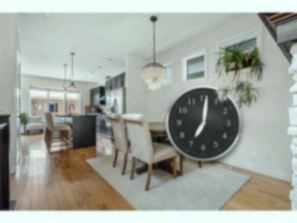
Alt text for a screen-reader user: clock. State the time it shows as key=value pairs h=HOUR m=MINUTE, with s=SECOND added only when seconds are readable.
h=7 m=1
